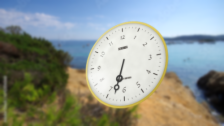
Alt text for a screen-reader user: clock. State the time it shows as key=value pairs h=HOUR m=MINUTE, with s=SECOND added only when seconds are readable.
h=6 m=33
